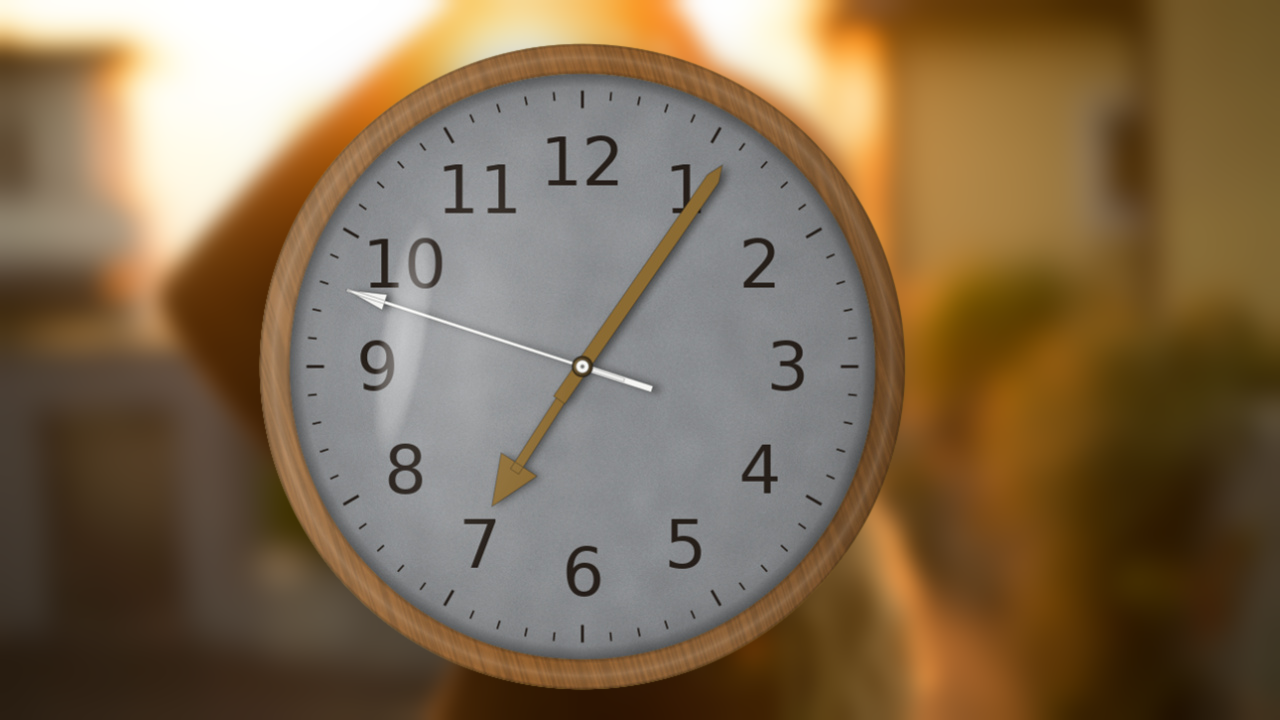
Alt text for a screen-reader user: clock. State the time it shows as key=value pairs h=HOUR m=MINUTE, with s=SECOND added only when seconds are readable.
h=7 m=5 s=48
